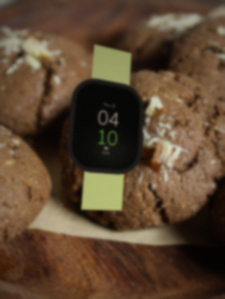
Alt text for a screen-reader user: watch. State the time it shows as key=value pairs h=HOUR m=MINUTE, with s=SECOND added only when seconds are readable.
h=4 m=10
